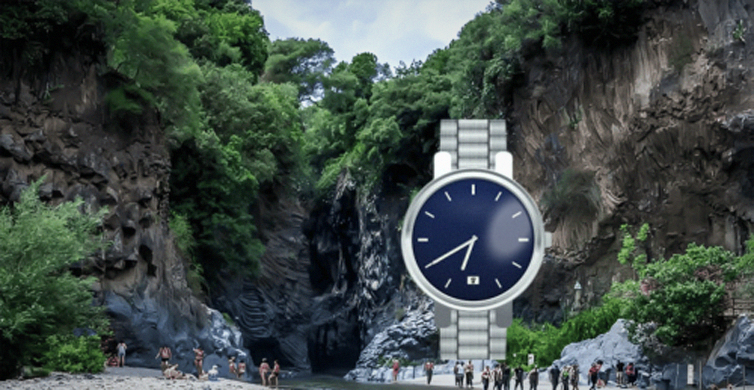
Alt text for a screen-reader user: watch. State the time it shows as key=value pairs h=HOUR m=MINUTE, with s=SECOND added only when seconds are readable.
h=6 m=40
